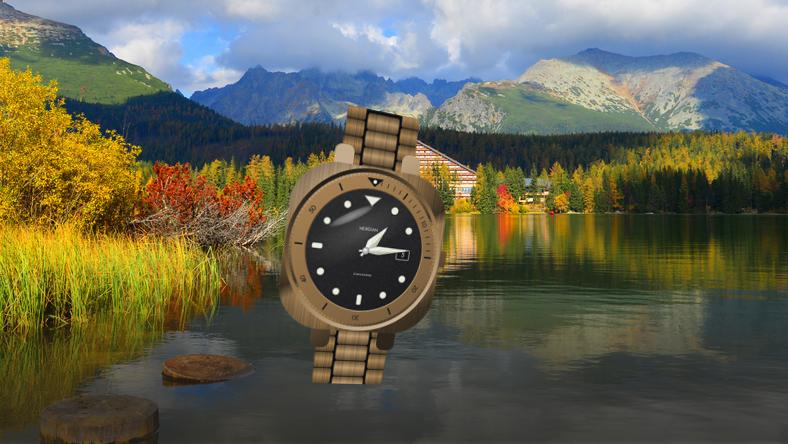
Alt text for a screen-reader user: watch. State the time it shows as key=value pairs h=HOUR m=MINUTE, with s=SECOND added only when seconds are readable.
h=1 m=14
